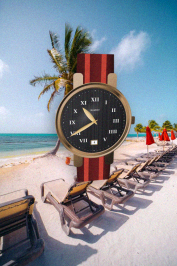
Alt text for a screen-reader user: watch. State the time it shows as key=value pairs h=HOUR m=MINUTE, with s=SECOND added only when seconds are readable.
h=10 m=40
